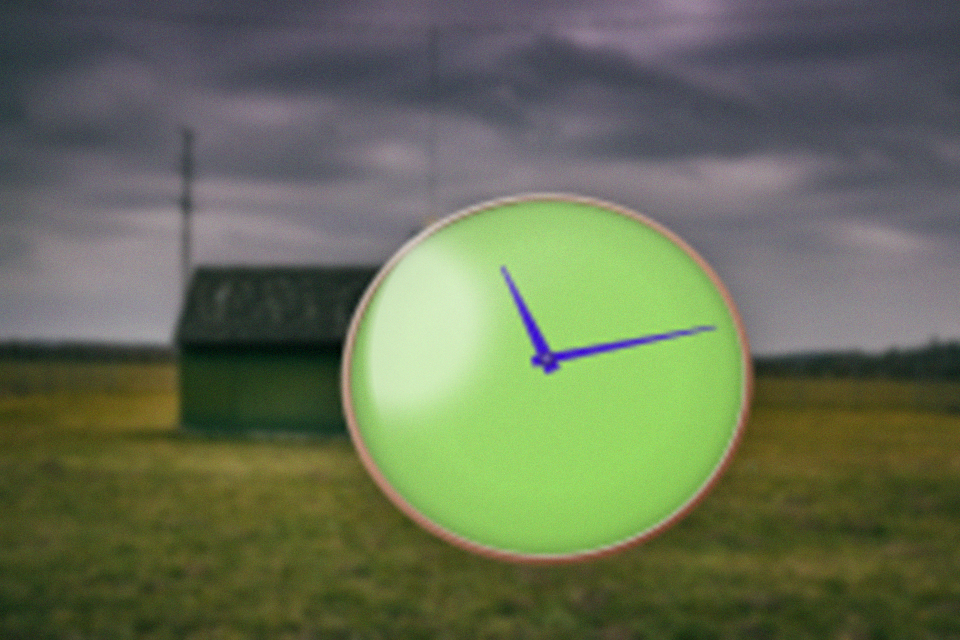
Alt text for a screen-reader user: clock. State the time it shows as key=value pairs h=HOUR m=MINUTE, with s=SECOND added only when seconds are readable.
h=11 m=13
